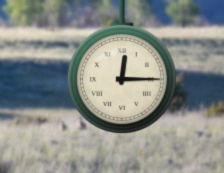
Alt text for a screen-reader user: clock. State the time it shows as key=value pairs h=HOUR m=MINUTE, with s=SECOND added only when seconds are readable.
h=12 m=15
